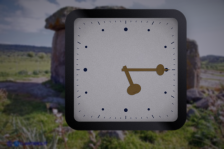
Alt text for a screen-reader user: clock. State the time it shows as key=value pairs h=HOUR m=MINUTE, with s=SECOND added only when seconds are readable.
h=5 m=15
